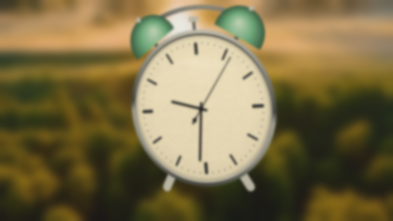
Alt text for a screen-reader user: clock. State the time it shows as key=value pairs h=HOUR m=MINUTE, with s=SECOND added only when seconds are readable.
h=9 m=31 s=6
